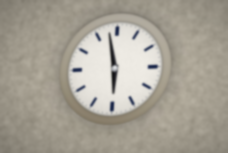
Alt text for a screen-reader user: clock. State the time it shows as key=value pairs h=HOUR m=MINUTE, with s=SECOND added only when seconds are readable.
h=5 m=58
